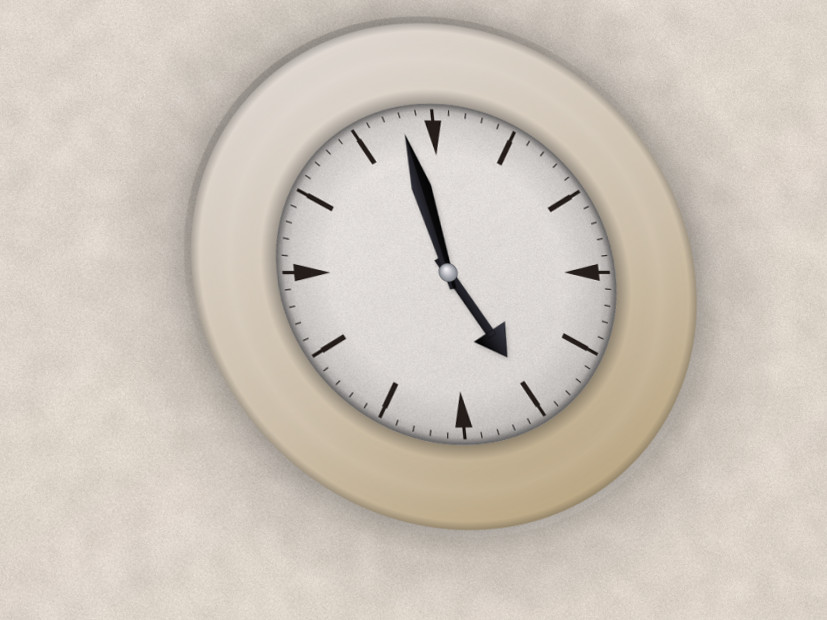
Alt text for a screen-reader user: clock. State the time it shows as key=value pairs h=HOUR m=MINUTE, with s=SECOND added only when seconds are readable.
h=4 m=58
